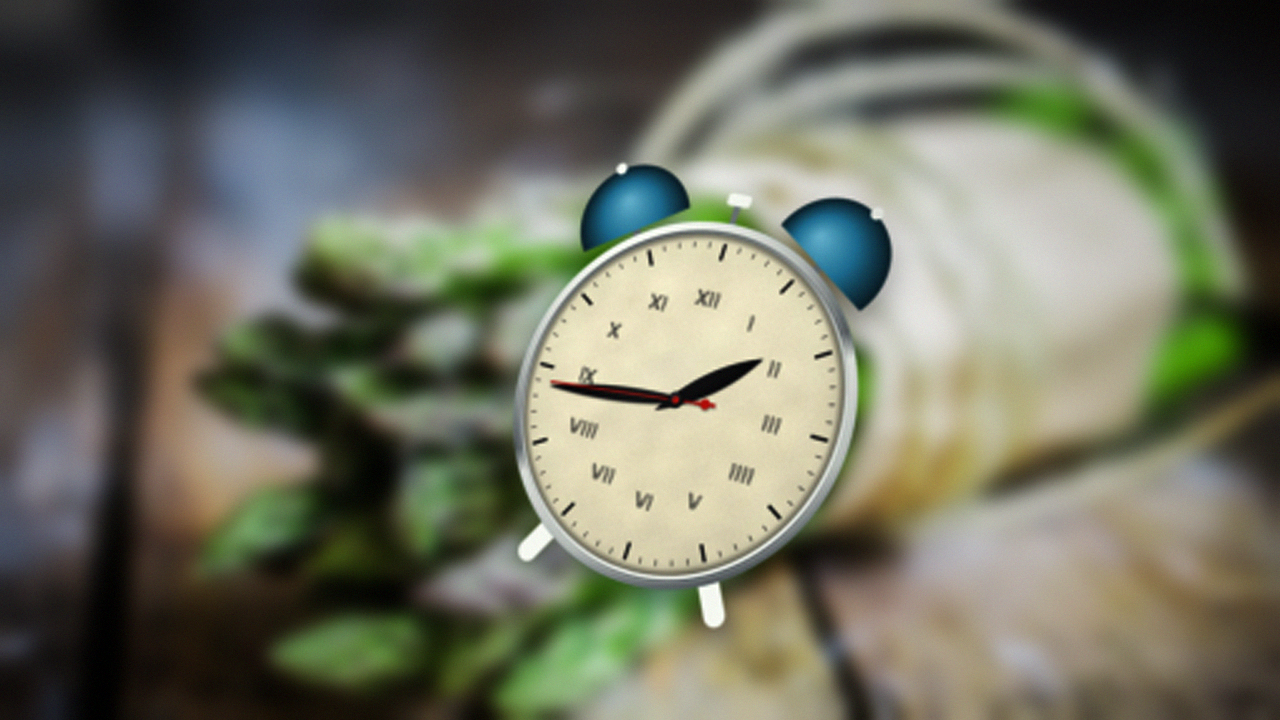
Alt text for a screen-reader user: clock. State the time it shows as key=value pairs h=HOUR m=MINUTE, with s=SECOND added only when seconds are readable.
h=1 m=43 s=44
